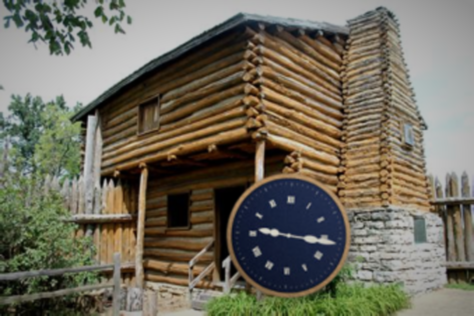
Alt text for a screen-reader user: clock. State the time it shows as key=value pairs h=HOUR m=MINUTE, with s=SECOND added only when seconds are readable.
h=9 m=16
